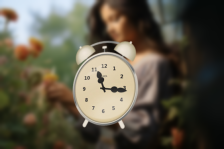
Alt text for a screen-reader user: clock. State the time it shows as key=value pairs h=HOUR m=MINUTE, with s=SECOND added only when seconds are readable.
h=11 m=16
